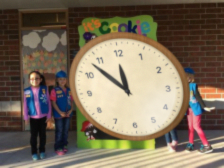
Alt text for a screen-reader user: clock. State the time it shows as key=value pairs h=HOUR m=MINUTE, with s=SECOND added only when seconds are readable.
h=11 m=53
